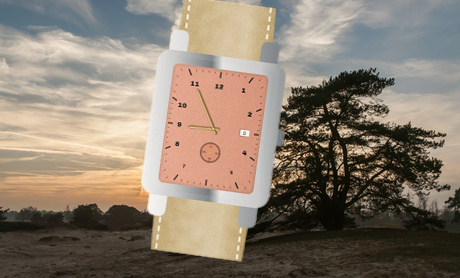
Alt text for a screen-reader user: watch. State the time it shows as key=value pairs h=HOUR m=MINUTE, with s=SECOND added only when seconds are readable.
h=8 m=55
